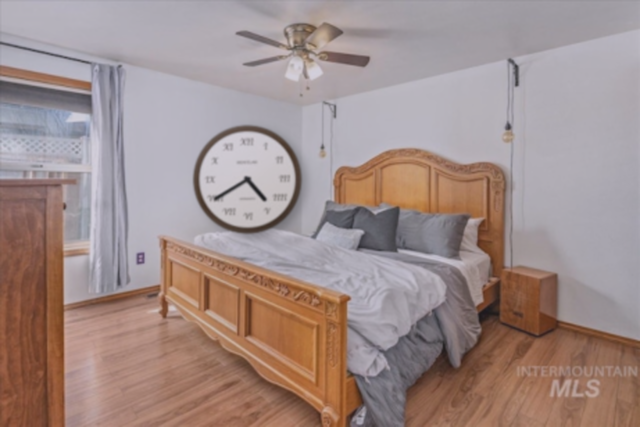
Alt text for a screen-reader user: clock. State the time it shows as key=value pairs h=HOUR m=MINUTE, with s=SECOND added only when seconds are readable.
h=4 m=40
